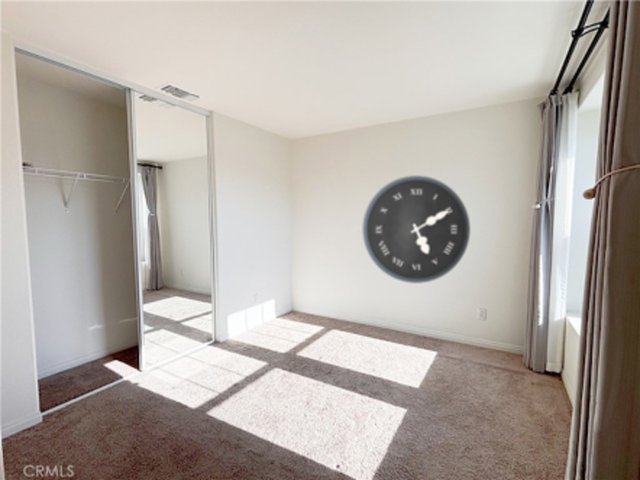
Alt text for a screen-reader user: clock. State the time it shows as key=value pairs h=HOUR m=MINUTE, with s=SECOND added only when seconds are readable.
h=5 m=10
